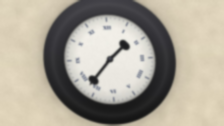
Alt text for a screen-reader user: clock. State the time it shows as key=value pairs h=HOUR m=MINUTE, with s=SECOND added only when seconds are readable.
h=1 m=37
